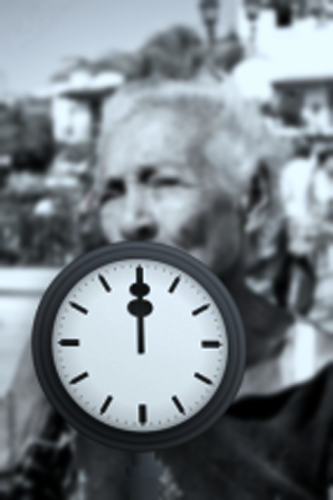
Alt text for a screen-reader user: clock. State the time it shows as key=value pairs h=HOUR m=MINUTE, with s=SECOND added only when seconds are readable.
h=12 m=0
